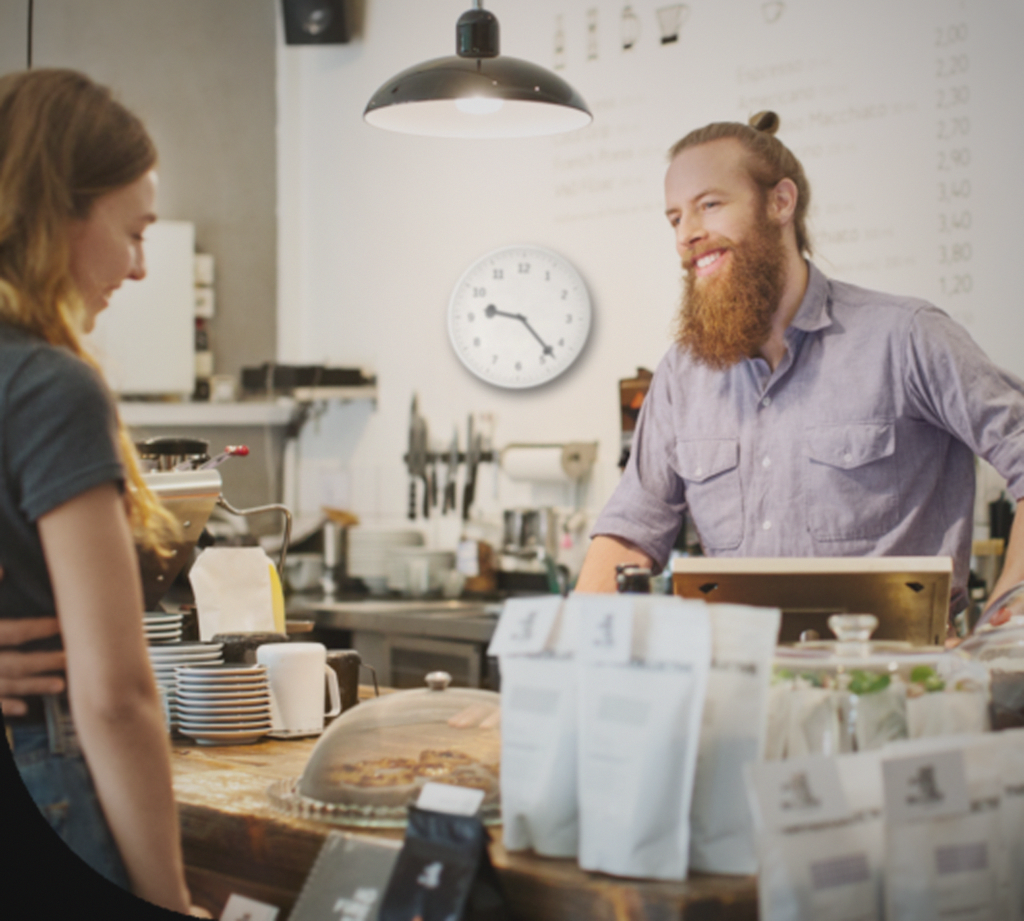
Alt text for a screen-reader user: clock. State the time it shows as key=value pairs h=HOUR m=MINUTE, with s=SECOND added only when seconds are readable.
h=9 m=23
